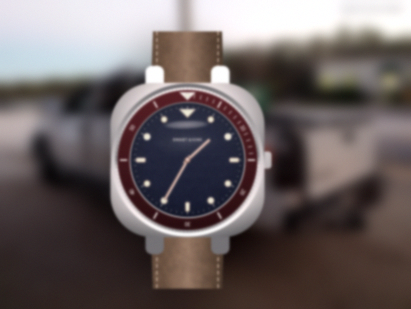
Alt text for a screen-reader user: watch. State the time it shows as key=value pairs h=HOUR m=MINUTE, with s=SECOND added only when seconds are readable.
h=1 m=35
